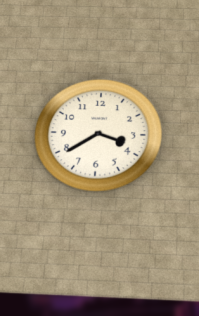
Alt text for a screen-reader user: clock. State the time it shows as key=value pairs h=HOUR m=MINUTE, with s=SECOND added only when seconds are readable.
h=3 m=39
